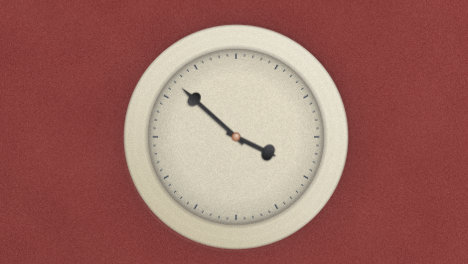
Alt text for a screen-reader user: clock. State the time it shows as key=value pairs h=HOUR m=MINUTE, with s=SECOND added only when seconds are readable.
h=3 m=52
